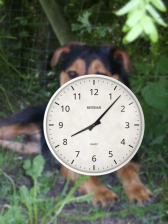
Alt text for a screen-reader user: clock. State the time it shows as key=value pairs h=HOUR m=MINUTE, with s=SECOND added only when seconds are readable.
h=8 m=7
